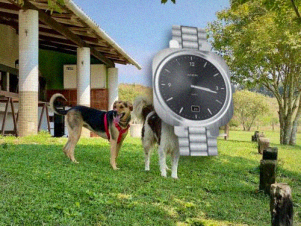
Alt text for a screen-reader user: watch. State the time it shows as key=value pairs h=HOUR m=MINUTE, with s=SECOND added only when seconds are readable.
h=3 m=17
